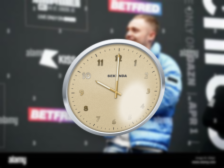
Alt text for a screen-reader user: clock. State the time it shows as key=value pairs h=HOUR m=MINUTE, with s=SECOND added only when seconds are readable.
h=10 m=0
